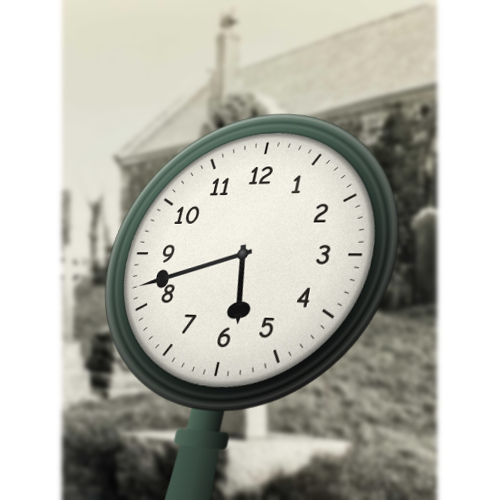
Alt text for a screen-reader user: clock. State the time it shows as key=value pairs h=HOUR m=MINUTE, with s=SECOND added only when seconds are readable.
h=5 m=42
